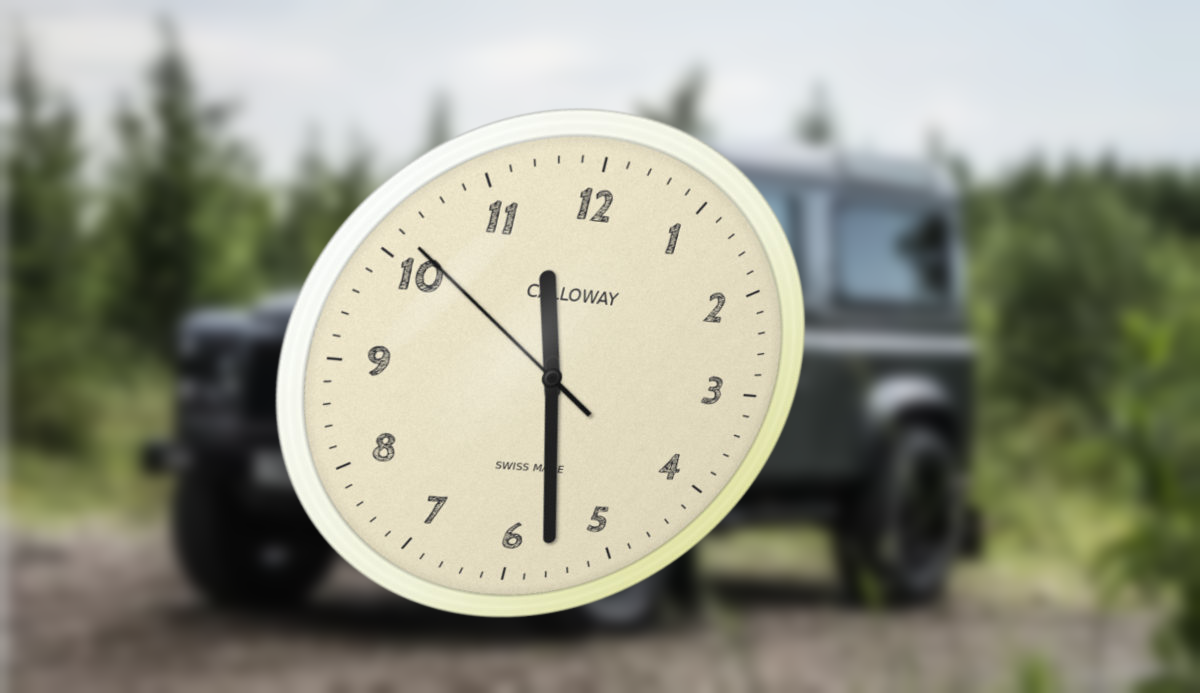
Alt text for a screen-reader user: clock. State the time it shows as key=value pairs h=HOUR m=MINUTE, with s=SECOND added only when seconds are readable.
h=11 m=27 s=51
